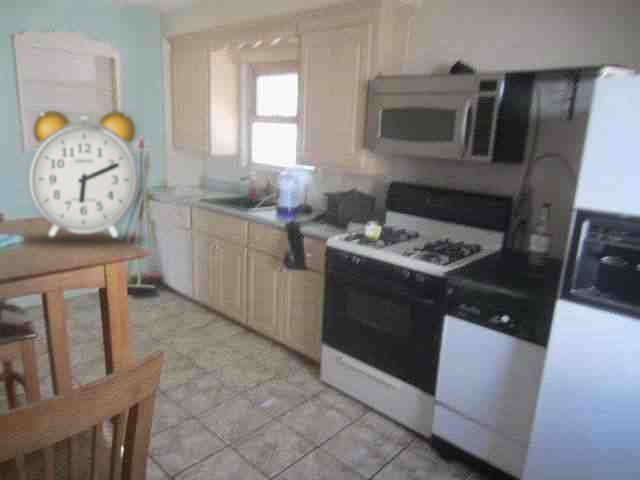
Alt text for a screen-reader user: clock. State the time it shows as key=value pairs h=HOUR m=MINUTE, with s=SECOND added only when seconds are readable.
h=6 m=11
